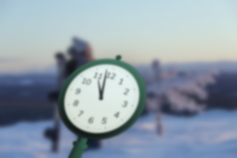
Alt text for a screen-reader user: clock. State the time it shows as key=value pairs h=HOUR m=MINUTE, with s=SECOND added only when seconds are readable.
h=10 m=58
